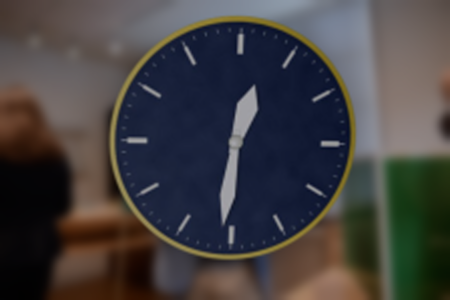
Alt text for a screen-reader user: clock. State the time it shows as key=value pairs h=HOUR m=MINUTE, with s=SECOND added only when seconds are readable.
h=12 m=31
